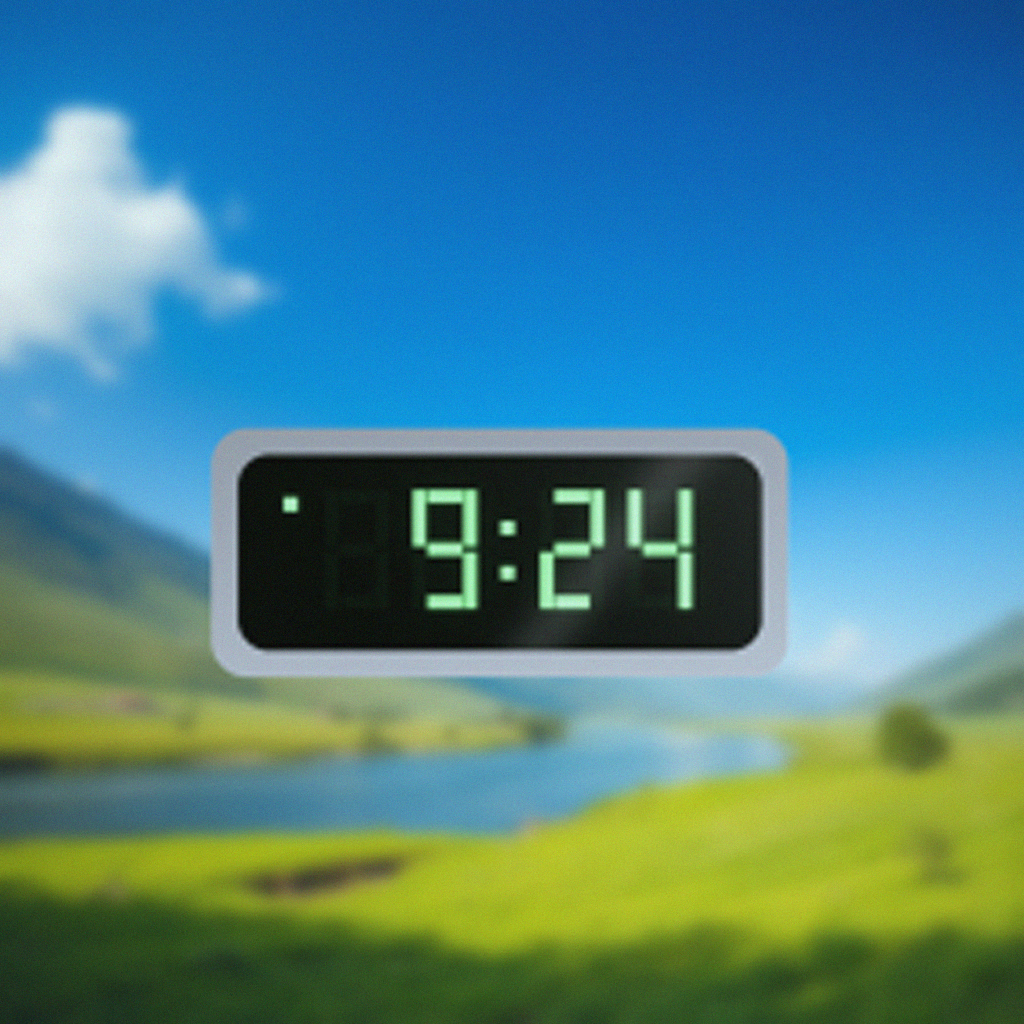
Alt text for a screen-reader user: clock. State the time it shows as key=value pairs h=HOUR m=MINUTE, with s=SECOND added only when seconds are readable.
h=9 m=24
